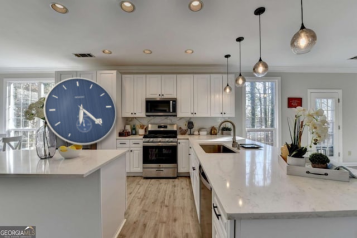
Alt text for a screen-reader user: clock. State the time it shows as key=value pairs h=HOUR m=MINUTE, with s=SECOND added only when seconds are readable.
h=6 m=23
